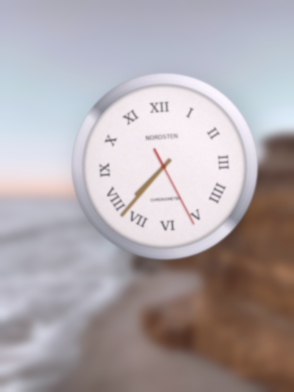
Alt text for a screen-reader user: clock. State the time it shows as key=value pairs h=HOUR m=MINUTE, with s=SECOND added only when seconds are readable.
h=7 m=37 s=26
